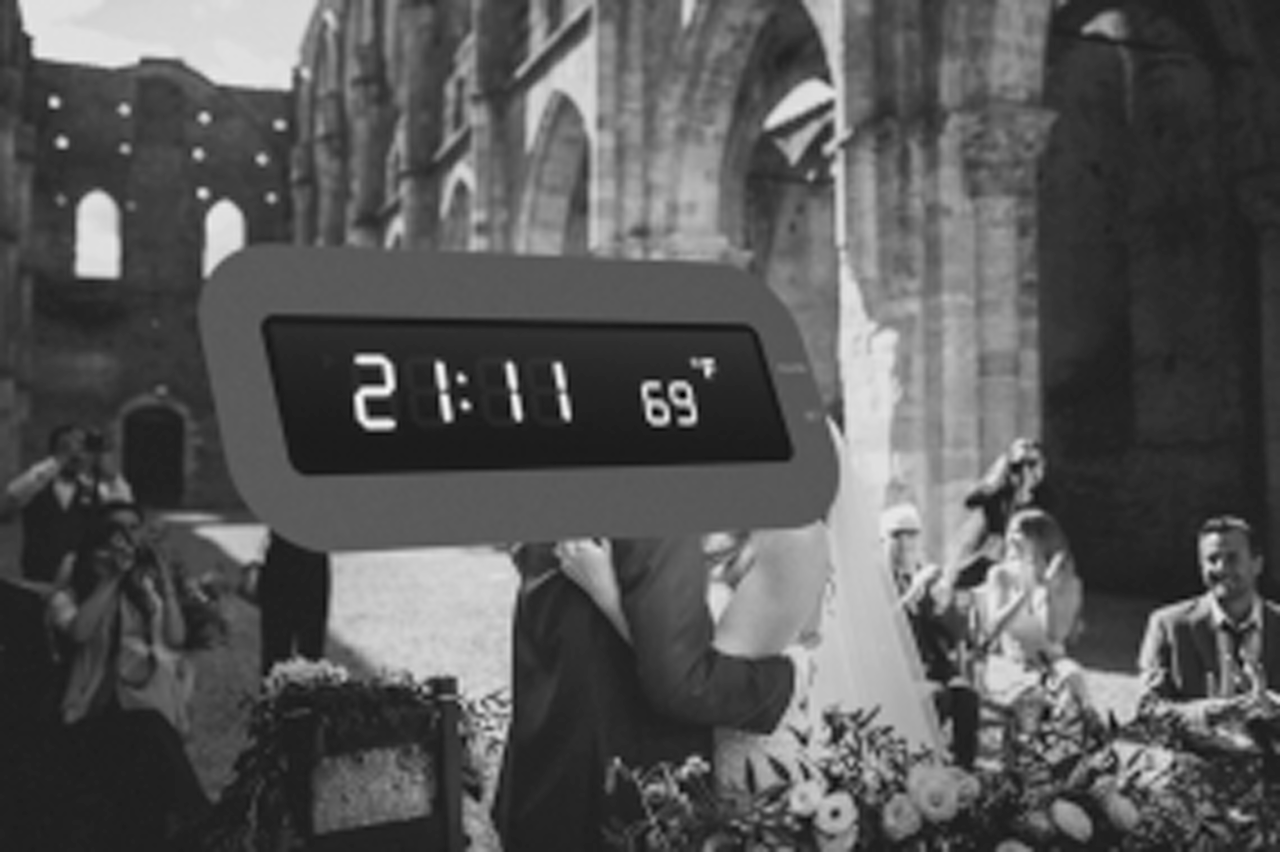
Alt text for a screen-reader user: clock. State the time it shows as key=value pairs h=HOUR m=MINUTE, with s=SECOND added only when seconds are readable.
h=21 m=11
